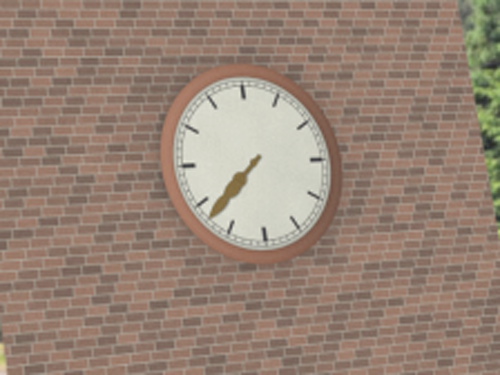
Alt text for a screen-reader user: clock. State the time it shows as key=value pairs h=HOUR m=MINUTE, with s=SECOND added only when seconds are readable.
h=7 m=38
